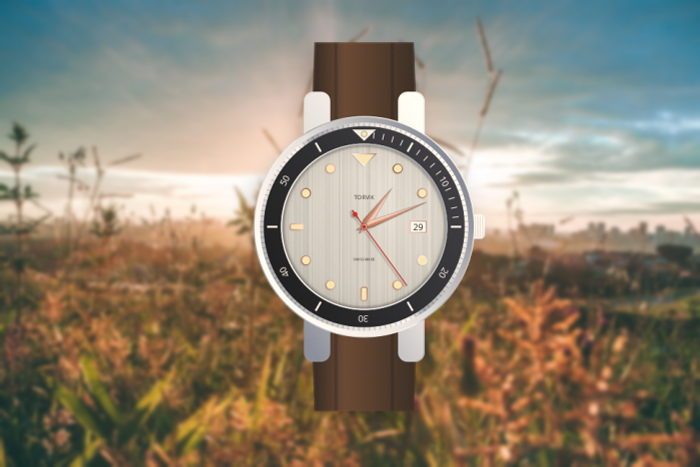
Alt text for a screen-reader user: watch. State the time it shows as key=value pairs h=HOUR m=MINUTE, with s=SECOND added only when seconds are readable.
h=1 m=11 s=24
